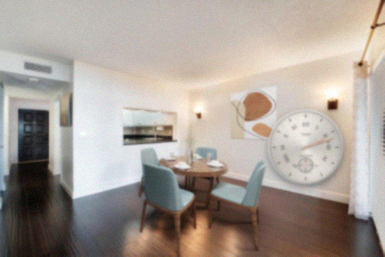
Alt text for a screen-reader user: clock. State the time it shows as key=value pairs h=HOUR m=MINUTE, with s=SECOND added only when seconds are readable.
h=2 m=12
